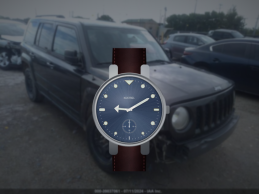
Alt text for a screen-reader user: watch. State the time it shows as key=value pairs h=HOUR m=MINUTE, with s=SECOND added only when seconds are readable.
h=9 m=10
